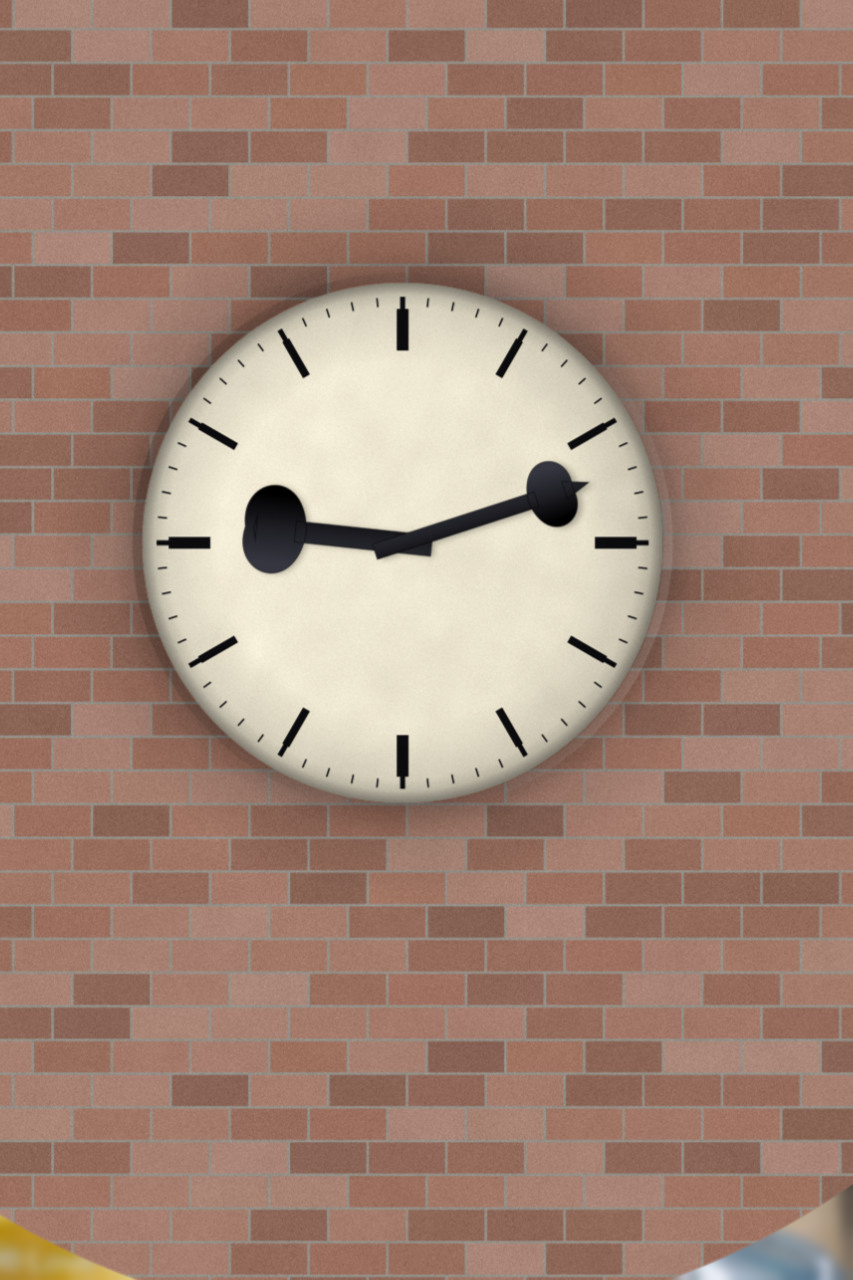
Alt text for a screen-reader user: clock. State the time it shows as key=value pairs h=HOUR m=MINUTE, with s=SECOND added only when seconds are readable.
h=9 m=12
